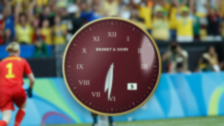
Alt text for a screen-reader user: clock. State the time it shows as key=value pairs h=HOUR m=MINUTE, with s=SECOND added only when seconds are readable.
h=6 m=31
